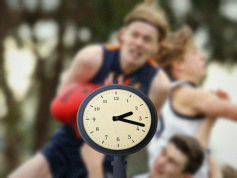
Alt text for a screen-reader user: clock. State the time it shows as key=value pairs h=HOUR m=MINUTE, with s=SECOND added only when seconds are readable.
h=2 m=18
